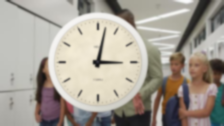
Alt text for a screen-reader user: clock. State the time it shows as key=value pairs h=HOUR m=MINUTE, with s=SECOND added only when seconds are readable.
h=3 m=2
